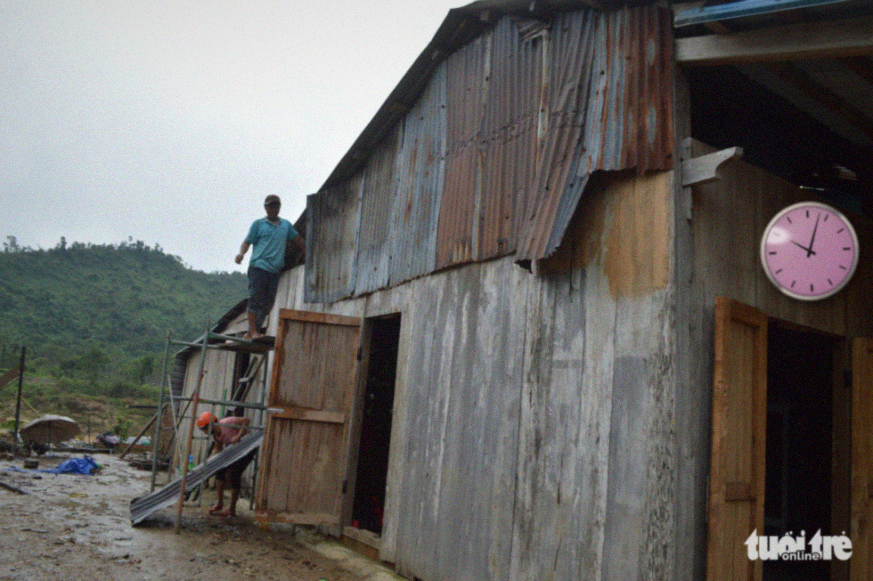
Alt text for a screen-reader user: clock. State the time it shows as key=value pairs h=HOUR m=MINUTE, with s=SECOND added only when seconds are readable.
h=10 m=3
